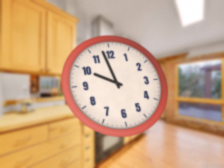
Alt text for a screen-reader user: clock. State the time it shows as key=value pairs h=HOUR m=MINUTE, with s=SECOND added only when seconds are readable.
h=9 m=58
